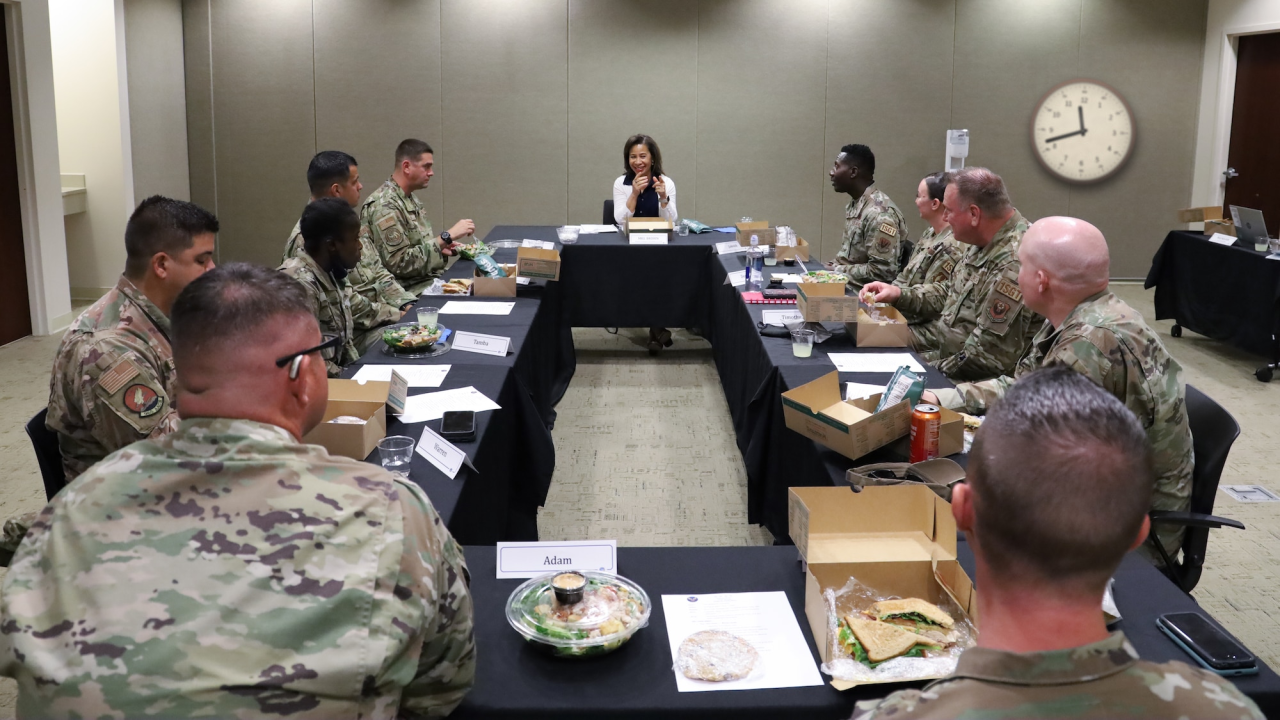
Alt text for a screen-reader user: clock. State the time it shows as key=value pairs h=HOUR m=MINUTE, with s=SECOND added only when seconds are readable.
h=11 m=42
